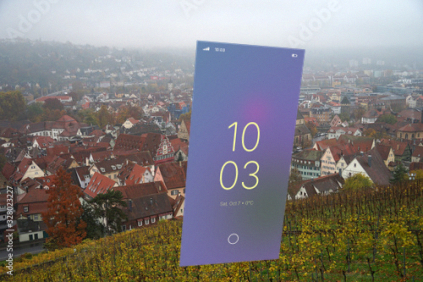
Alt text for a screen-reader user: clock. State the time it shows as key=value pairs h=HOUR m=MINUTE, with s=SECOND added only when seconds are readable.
h=10 m=3
